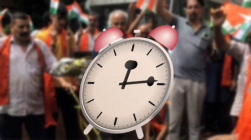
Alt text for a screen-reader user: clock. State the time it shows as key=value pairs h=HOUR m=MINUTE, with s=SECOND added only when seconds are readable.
h=12 m=14
